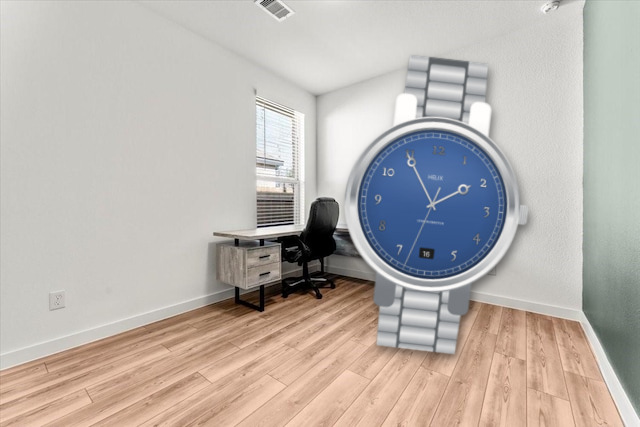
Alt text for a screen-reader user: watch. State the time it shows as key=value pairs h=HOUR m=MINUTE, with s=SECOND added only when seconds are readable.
h=1 m=54 s=33
